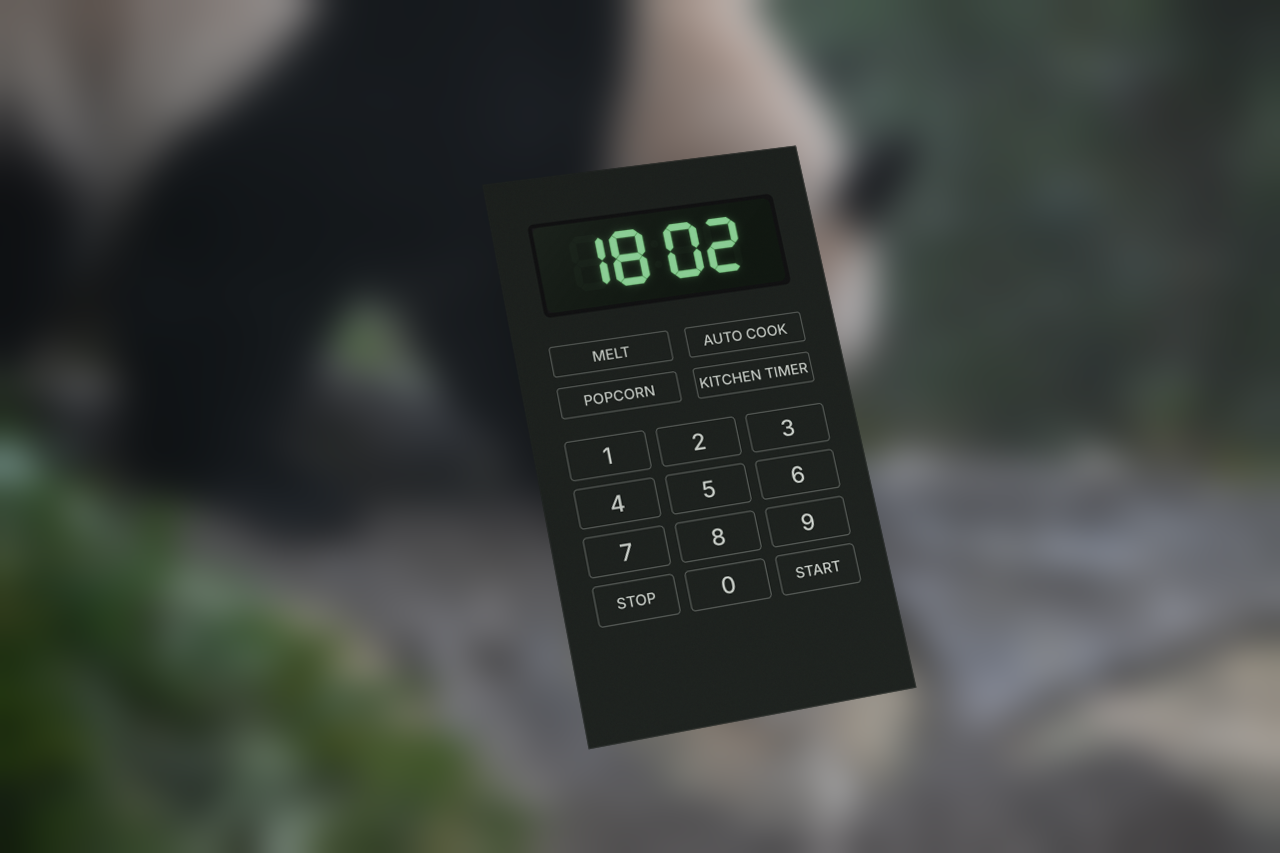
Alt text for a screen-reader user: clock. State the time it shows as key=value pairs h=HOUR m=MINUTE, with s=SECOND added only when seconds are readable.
h=18 m=2
